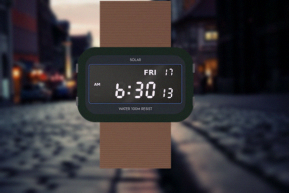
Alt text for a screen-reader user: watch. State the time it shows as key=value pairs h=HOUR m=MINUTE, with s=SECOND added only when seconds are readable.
h=6 m=30 s=13
